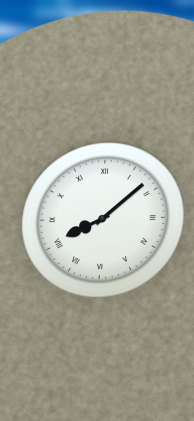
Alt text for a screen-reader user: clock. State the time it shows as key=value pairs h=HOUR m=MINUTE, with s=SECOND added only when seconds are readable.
h=8 m=8
